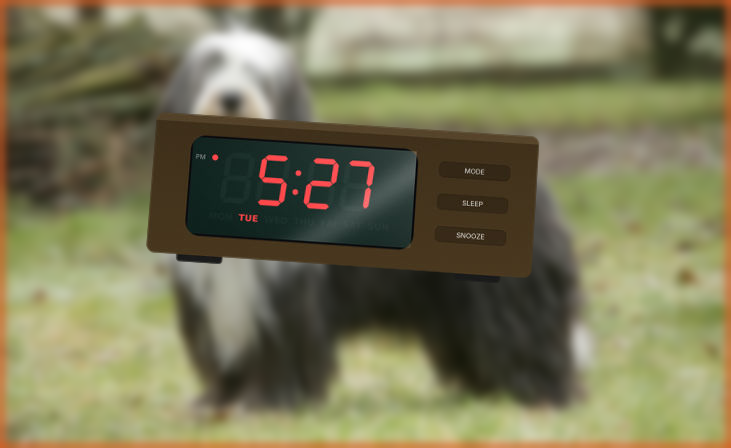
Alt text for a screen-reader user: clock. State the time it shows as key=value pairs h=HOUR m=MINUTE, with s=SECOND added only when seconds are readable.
h=5 m=27
